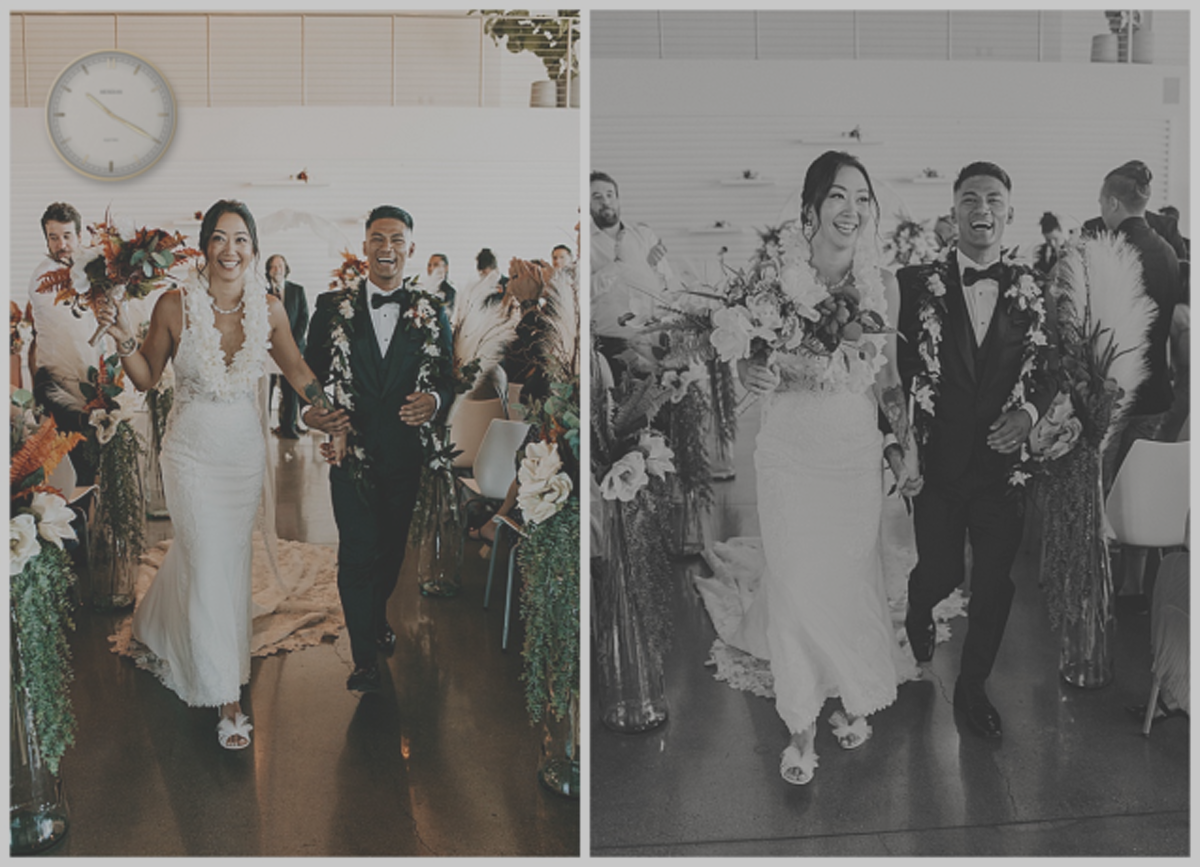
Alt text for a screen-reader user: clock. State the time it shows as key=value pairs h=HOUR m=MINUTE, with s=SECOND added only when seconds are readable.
h=10 m=20
